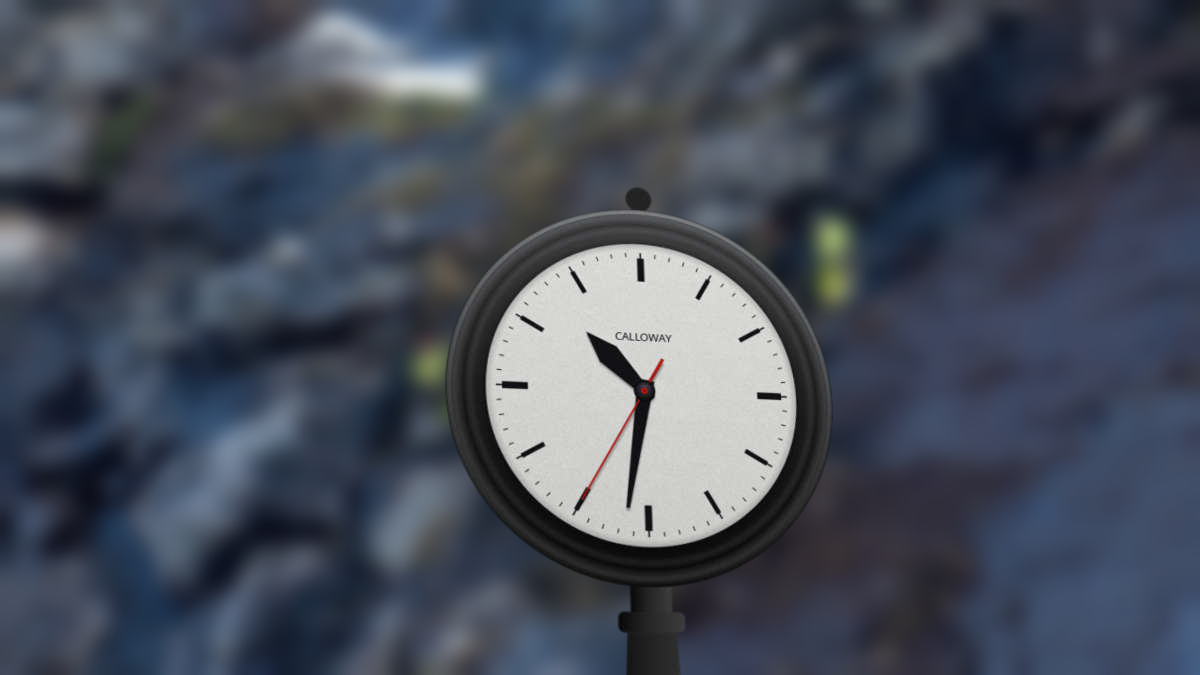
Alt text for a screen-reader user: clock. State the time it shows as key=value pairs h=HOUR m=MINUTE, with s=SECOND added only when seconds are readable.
h=10 m=31 s=35
